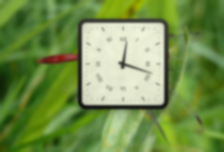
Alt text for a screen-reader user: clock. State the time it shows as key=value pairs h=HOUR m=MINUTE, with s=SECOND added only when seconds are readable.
h=12 m=18
